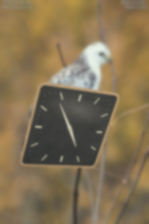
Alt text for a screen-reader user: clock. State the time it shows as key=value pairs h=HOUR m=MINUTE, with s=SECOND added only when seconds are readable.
h=4 m=54
